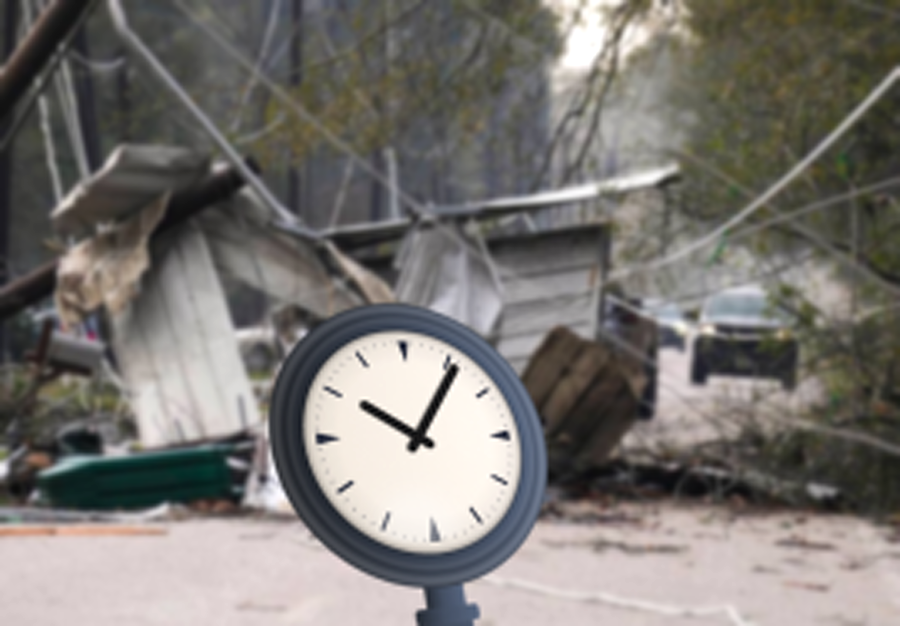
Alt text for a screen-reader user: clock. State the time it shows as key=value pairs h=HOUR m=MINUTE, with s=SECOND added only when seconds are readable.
h=10 m=6
